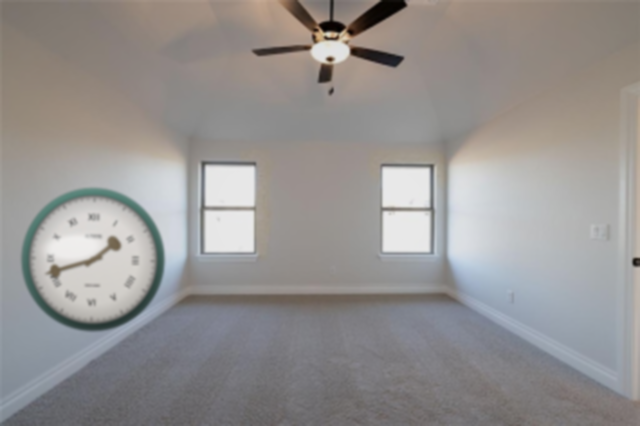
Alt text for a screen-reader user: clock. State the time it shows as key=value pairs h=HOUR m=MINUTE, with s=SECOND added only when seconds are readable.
h=1 m=42
